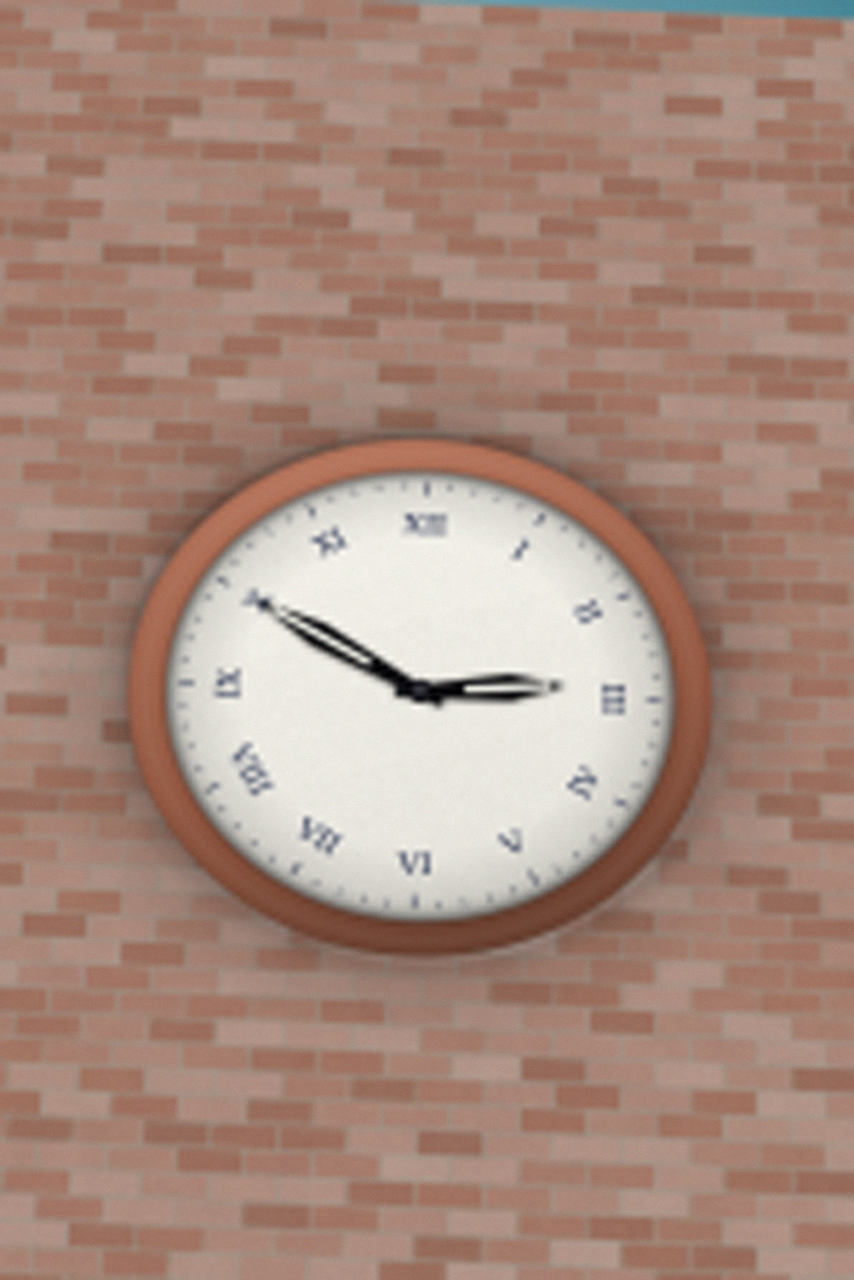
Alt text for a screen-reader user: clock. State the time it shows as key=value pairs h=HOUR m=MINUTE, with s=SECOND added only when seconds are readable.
h=2 m=50
